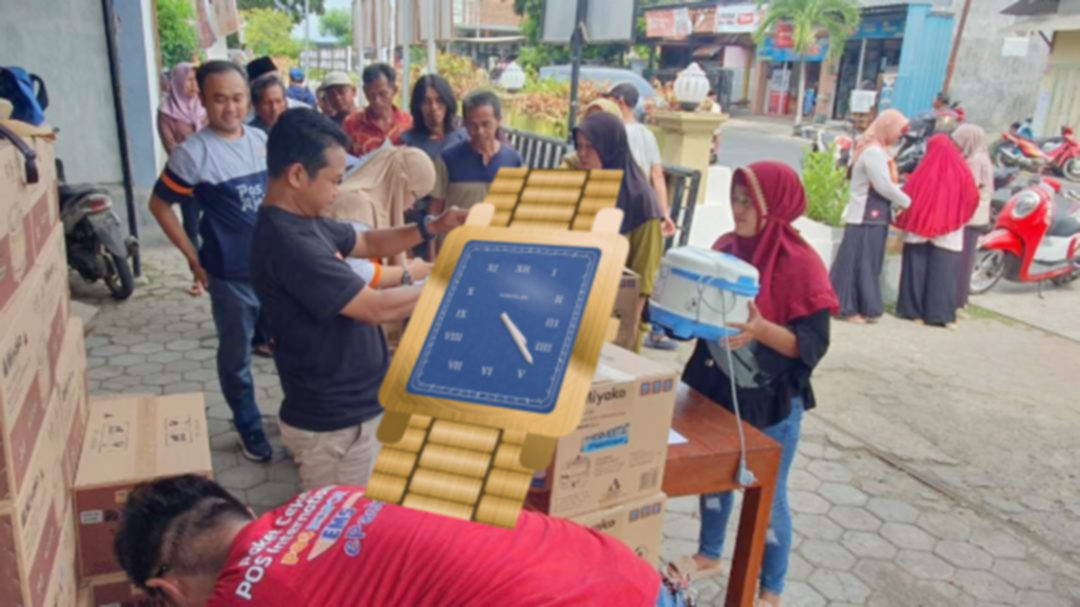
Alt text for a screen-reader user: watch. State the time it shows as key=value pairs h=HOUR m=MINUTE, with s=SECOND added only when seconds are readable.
h=4 m=23
